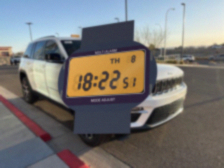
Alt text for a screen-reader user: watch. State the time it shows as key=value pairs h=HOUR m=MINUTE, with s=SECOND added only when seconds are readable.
h=18 m=22 s=51
